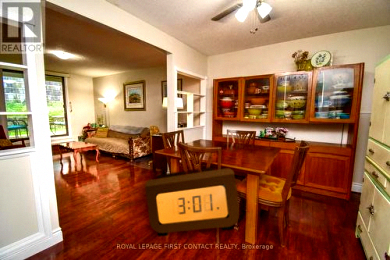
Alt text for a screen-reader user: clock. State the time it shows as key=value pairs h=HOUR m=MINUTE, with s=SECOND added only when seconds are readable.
h=3 m=1
